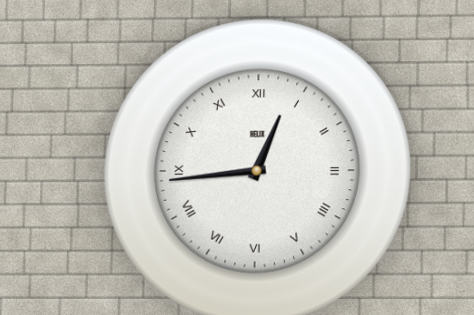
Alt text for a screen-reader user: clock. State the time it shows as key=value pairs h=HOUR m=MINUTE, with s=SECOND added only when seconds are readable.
h=12 m=44
